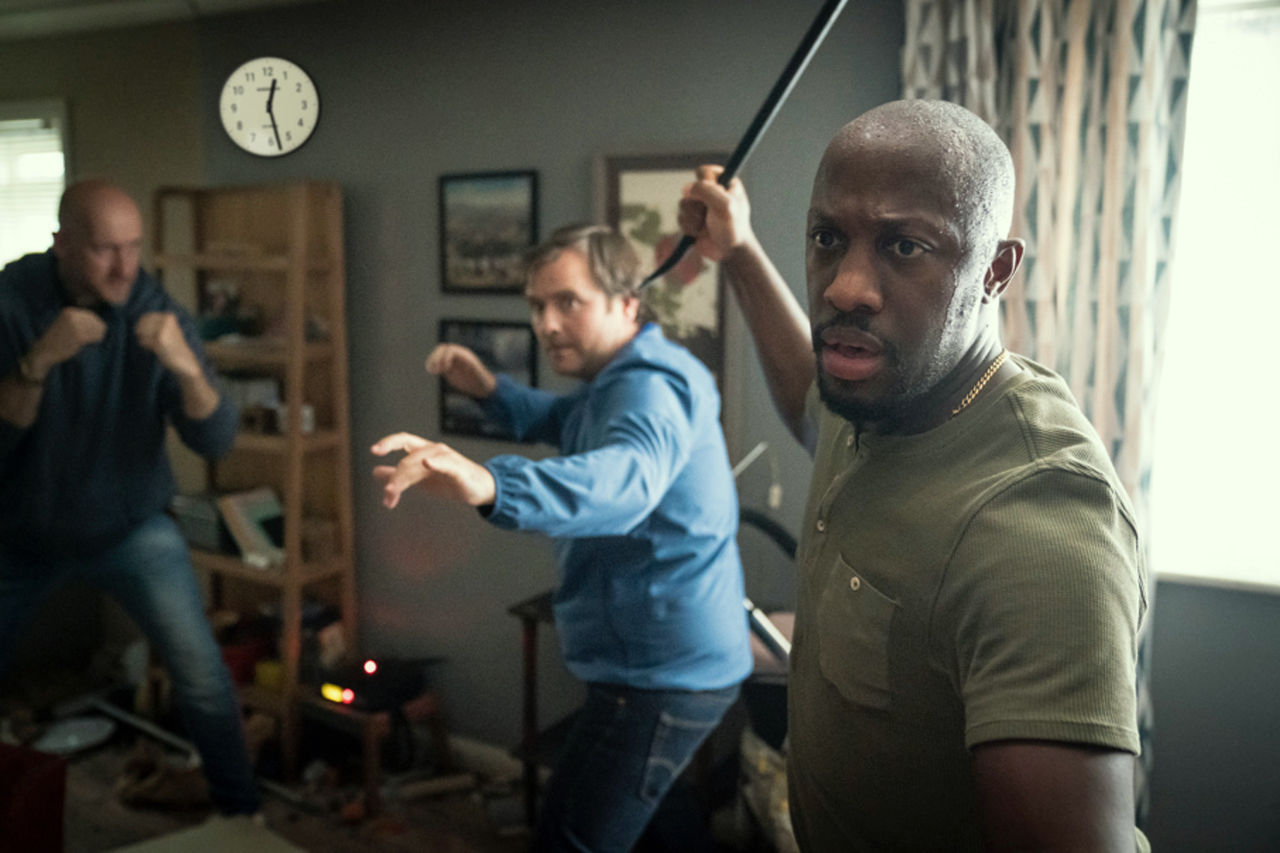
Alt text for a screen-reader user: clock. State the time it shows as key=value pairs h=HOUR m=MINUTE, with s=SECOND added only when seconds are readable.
h=12 m=28
